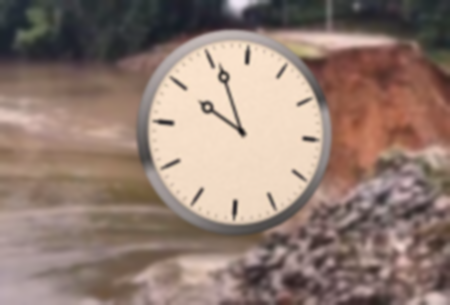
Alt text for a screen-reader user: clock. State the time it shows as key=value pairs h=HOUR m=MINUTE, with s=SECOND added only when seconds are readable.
h=9 m=56
